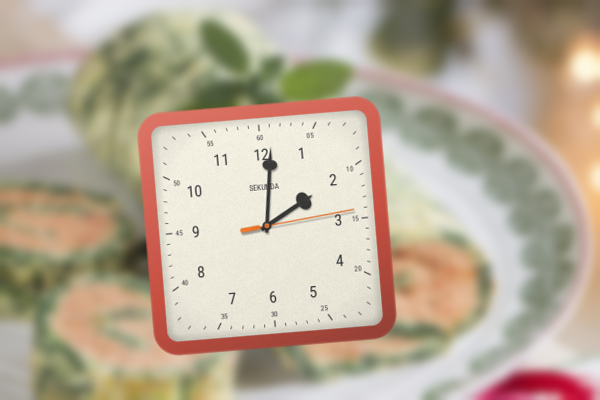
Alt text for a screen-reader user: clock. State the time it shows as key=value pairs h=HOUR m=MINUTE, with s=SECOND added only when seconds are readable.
h=2 m=1 s=14
